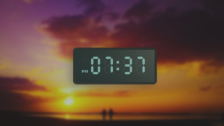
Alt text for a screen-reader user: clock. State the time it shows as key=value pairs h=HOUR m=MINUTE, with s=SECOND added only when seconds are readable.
h=7 m=37
